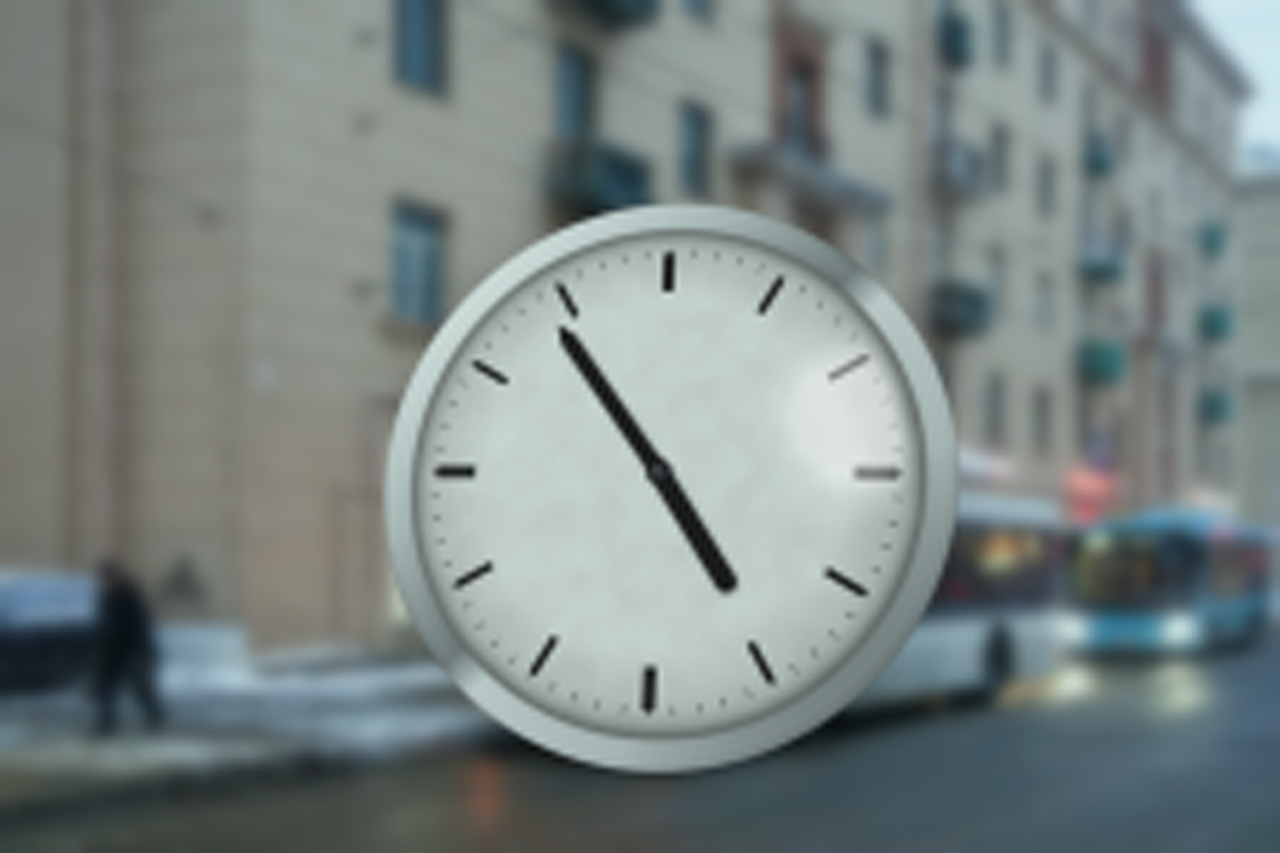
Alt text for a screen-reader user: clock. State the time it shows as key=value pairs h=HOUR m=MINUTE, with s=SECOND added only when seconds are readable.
h=4 m=54
